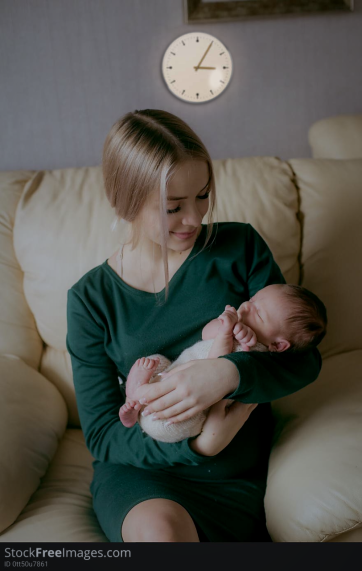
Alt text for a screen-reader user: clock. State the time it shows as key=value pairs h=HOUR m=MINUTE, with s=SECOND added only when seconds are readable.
h=3 m=5
